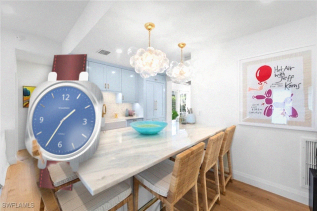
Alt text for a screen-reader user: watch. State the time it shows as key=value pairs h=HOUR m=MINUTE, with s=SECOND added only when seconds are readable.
h=1 m=35
